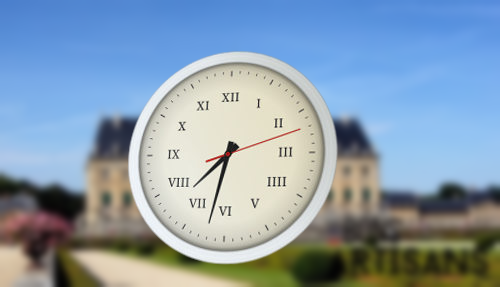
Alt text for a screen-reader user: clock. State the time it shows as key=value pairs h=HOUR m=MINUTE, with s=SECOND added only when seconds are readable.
h=7 m=32 s=12
